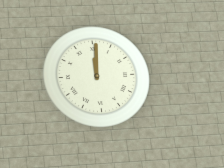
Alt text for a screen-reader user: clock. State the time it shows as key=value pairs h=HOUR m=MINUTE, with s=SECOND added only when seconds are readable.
h=12 m=1
